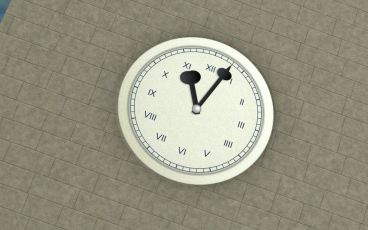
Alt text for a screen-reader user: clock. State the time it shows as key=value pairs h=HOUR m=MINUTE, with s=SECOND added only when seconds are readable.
h=11 m=3
